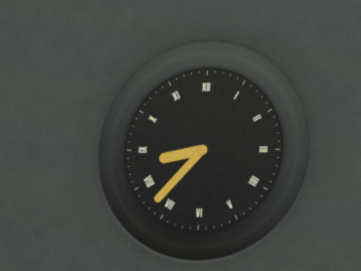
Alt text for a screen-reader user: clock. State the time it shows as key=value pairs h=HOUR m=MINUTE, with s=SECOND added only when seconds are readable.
h=8 m=37
